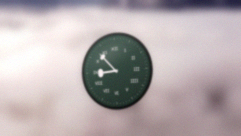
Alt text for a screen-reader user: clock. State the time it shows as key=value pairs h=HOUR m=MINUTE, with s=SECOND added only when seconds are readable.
h=8 m=53
